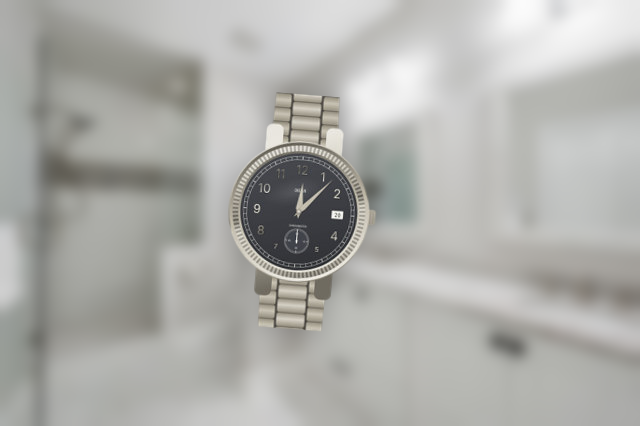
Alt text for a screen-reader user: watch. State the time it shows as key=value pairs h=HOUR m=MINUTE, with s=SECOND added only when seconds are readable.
h=12 m=7
